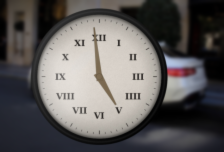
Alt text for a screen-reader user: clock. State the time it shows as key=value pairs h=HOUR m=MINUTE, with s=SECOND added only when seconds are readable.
h=4 m=59
